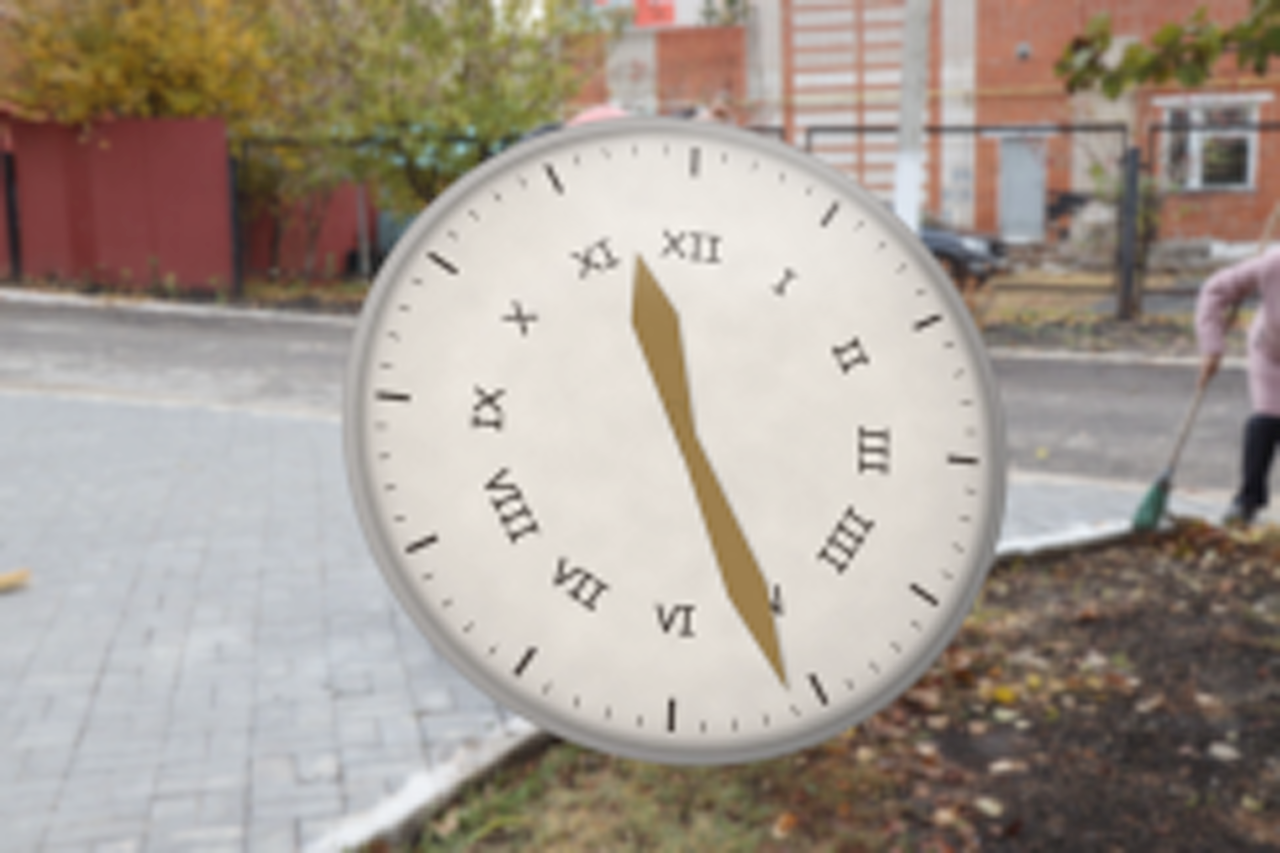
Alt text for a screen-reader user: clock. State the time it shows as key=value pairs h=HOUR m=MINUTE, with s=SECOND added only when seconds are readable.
h=11 m=26
